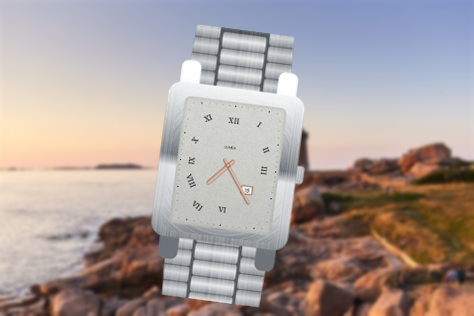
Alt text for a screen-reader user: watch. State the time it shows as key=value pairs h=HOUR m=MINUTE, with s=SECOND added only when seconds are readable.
h=7 m=24
